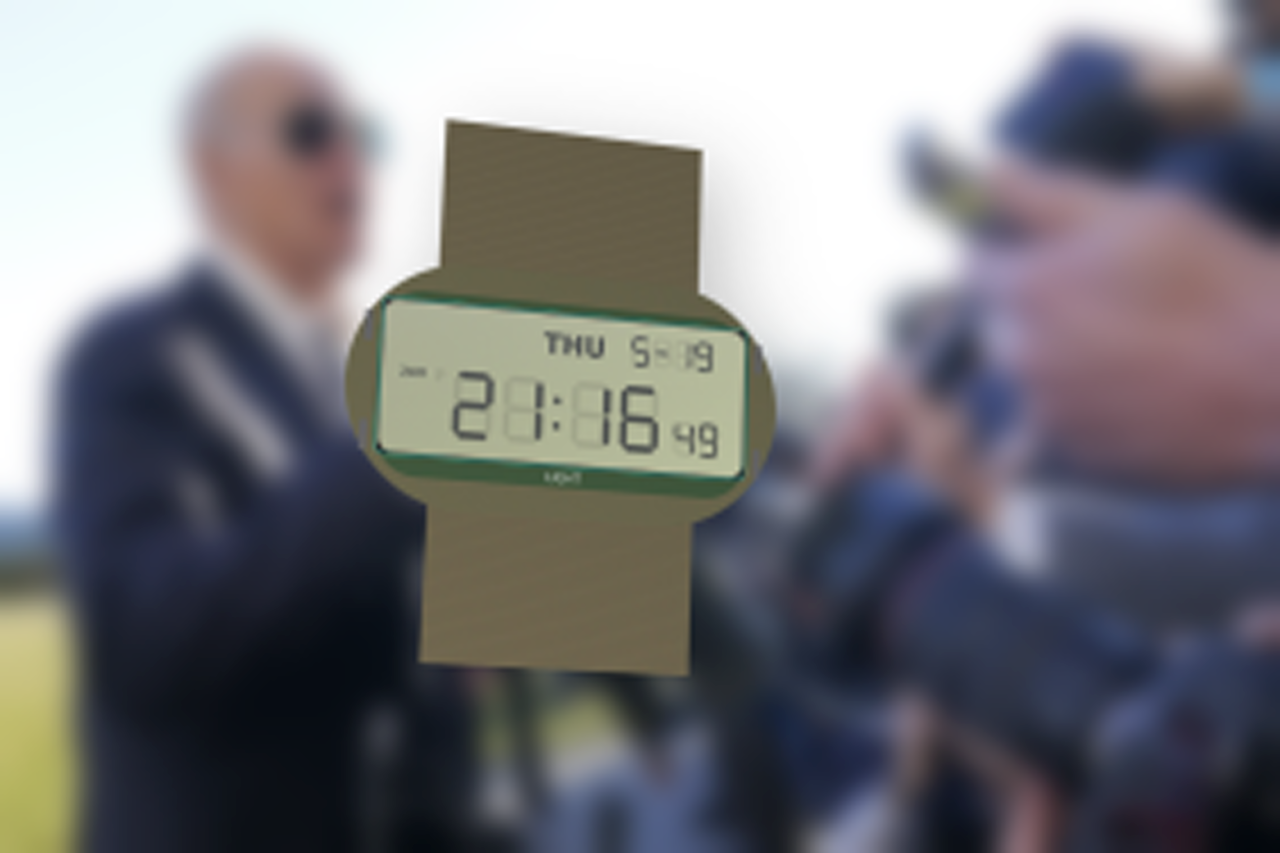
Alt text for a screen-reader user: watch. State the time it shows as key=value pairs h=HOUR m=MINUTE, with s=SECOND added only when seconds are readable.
h=21 m=16 s=49
